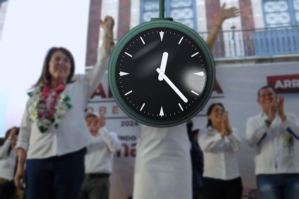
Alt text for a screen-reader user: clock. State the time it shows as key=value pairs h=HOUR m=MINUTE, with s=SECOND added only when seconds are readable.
h=12 m=23
